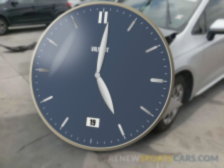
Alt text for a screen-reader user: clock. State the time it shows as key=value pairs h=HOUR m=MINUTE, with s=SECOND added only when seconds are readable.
h=5 m=1
